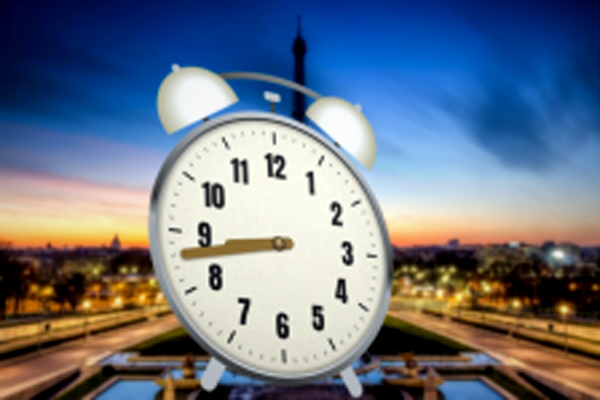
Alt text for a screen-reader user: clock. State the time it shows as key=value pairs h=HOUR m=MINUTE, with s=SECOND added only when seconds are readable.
h=8 m=43
